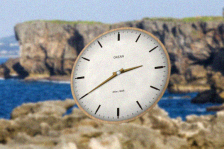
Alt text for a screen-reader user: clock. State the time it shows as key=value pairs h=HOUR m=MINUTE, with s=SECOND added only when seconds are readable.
h=2 m=40
